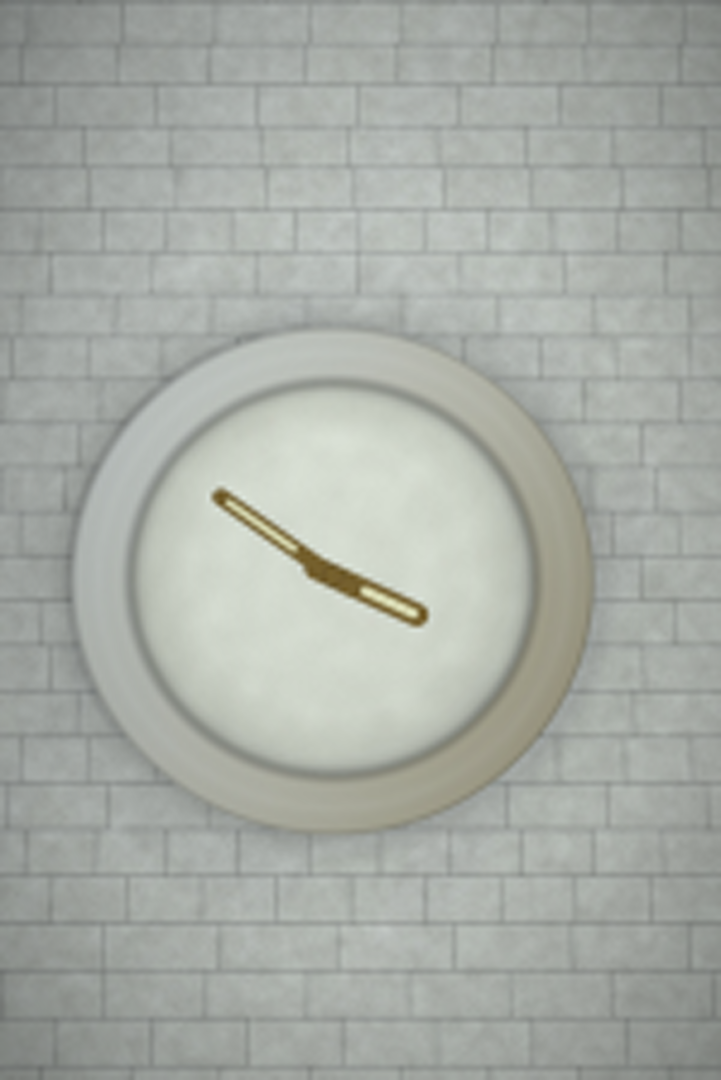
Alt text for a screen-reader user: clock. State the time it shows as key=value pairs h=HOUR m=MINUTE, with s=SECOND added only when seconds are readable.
h=3 m=51
